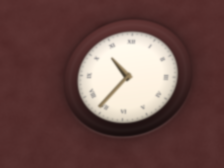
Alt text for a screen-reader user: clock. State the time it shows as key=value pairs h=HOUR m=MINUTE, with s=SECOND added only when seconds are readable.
h=10 m=36
